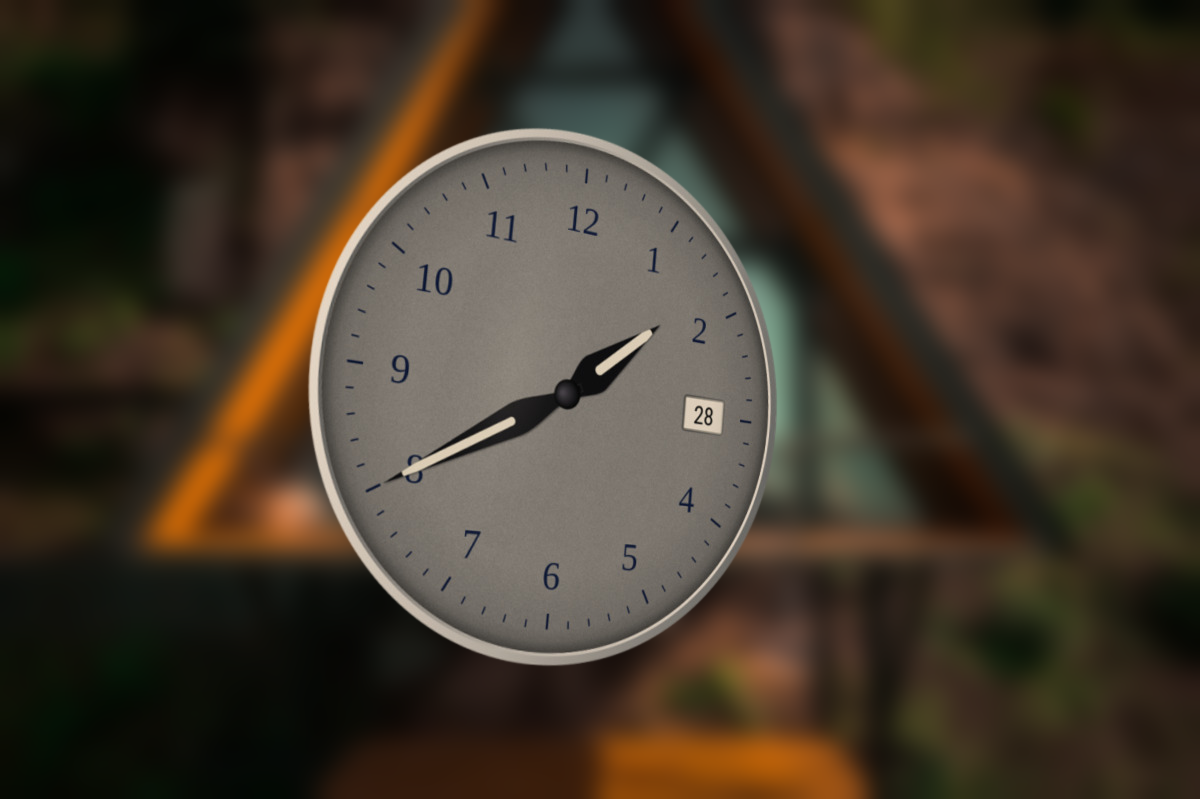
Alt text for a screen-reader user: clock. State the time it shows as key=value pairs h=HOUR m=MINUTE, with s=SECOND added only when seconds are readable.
h=1 m=40
